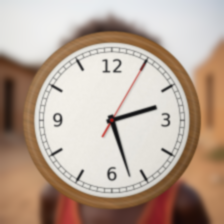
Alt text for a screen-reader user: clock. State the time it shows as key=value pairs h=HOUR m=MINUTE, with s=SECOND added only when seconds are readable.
h=2 m=27 s=5
